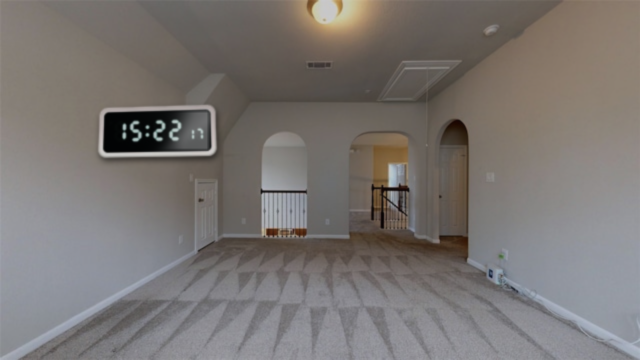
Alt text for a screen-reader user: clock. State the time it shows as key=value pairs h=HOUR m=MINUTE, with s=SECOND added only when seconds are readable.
h=15 m=22 s=17
